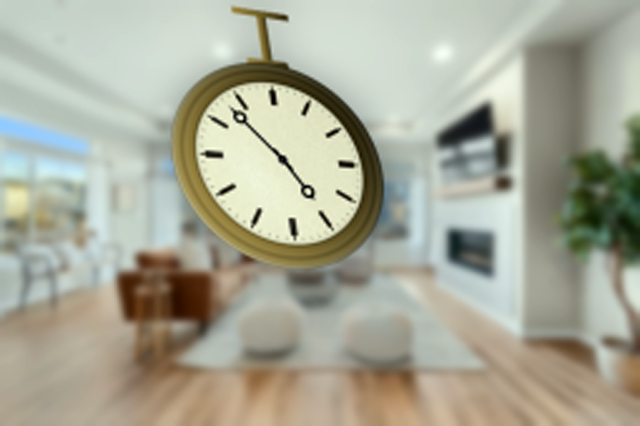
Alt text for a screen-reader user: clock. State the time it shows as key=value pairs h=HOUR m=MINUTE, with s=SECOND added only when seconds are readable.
h=4 m=53
